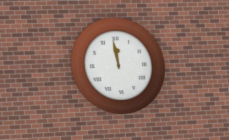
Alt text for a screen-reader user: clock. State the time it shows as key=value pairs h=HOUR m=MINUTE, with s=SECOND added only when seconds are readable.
h=11 m=59
